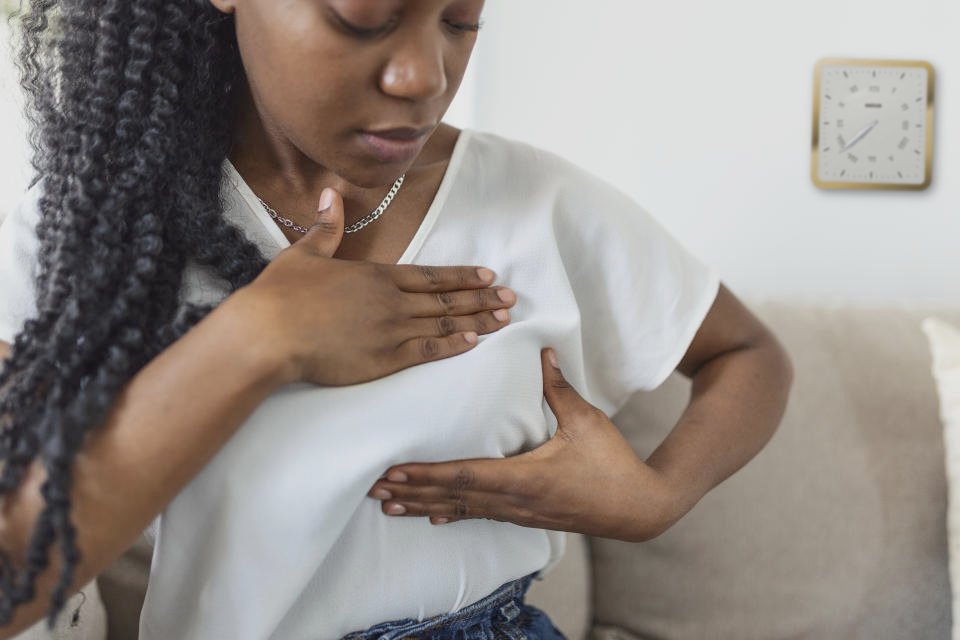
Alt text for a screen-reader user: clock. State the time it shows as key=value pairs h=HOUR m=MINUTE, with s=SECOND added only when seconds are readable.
h=7 m=38
